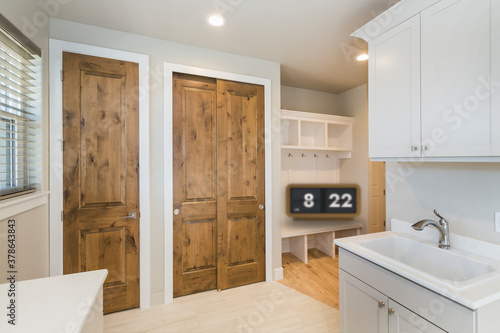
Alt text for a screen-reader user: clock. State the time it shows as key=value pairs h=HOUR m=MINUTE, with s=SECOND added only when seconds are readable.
h=8 m=22
